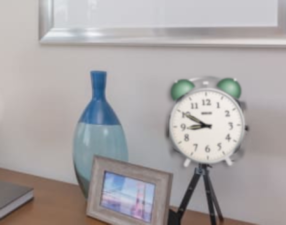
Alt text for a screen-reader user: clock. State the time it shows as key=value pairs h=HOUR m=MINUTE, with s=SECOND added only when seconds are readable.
h=8 m=50
